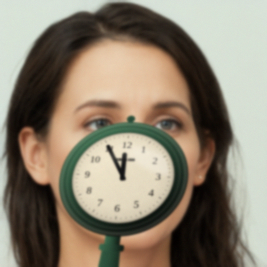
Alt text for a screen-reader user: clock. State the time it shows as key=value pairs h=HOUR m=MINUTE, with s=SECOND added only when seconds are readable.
h=11 m=55
